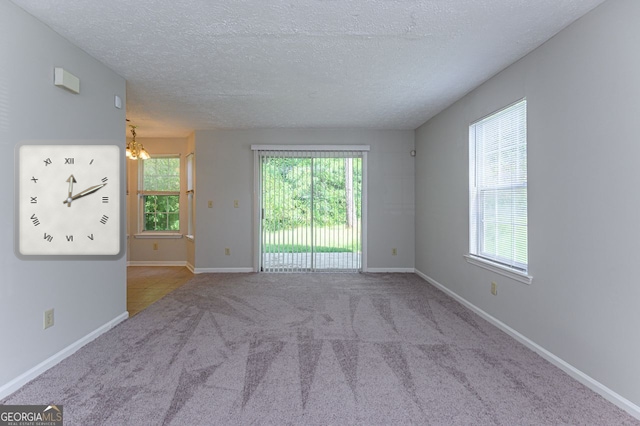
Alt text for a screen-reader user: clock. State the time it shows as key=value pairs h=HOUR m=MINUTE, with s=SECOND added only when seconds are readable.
h=12 m=11
